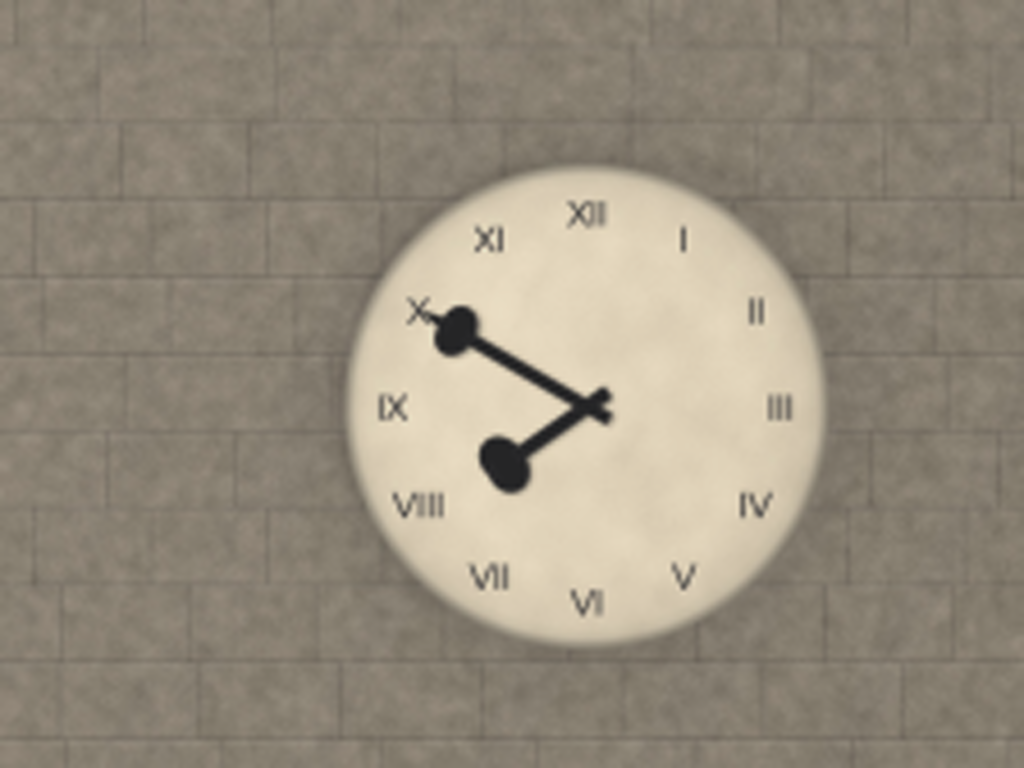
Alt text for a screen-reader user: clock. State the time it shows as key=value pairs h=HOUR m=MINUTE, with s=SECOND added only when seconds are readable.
h=7 m=50
